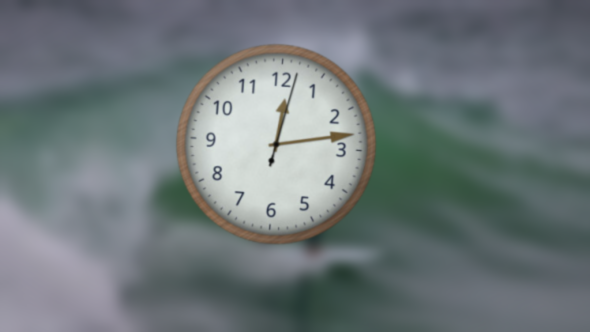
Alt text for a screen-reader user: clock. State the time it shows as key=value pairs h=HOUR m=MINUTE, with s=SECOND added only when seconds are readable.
h=12 m=13 s=2
